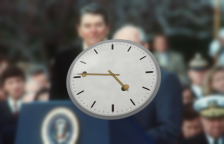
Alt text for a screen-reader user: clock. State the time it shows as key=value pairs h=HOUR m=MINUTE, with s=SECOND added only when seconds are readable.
h=4 m=46
